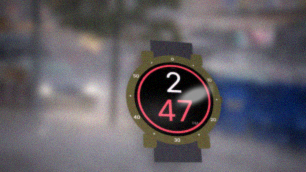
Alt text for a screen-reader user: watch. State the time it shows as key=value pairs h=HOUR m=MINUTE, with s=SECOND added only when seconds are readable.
h=2 m=47
